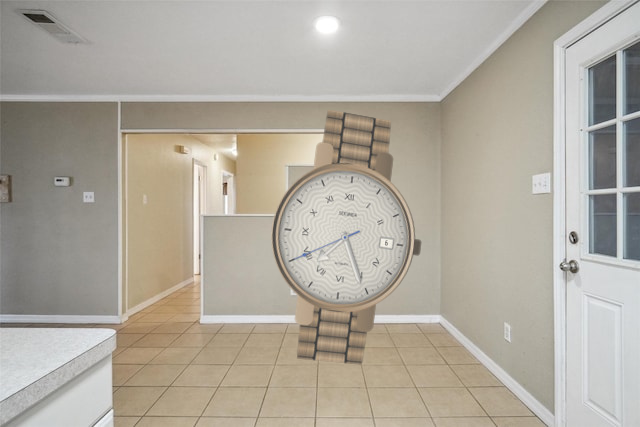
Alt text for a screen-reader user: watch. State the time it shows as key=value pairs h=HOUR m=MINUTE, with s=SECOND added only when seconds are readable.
h=7 m=25 s=40
